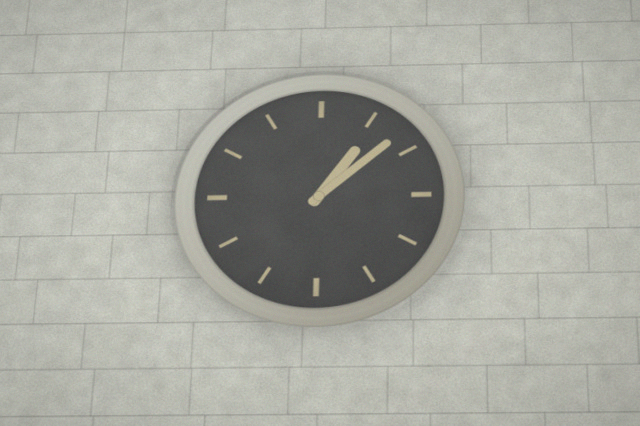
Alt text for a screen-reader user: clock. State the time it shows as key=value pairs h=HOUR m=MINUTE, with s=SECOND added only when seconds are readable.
h=1 m=8
